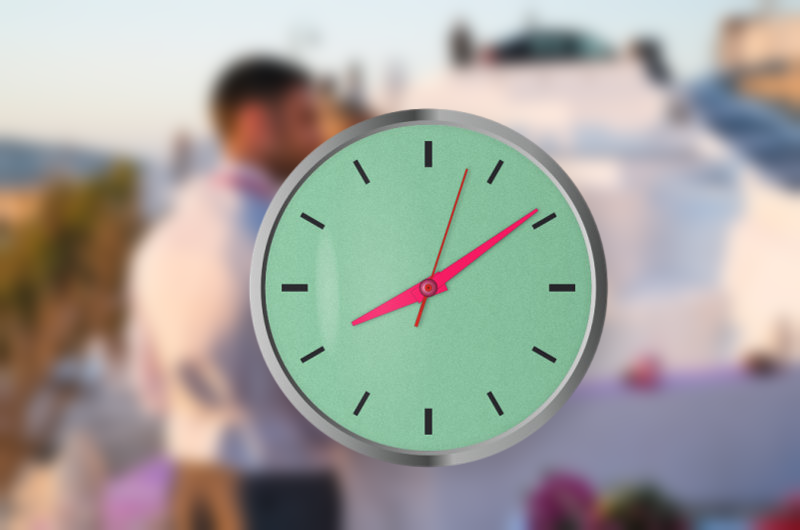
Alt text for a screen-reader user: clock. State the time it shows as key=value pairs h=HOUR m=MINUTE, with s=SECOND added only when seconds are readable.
h=8 m=9 s=3
